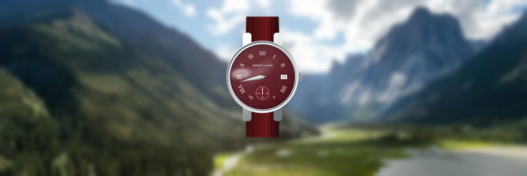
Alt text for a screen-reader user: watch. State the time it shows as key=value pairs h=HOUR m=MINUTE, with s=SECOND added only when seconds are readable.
h=8 m=43
